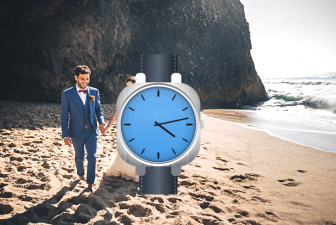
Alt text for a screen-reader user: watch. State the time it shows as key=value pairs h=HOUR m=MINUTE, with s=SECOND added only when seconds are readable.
h=4 m=13
